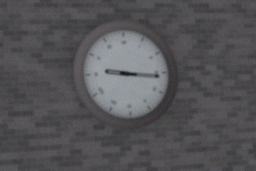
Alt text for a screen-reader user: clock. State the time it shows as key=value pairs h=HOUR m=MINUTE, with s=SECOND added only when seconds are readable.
h=9 m=16
